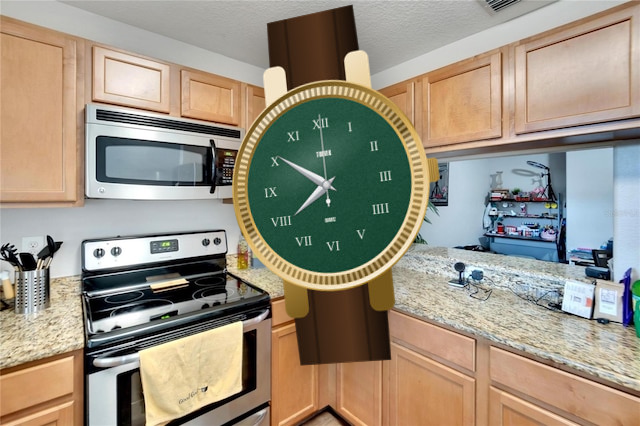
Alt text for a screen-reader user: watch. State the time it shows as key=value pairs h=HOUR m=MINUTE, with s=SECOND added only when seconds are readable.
h=7 m=51 s=0
